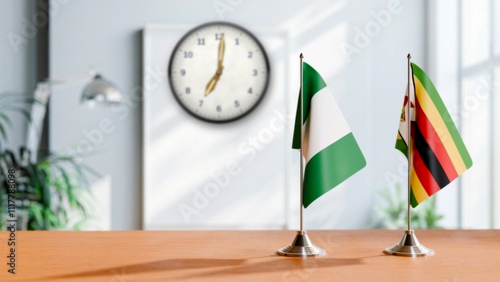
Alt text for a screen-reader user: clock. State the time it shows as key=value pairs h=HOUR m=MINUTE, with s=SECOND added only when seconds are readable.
h=7 m=1
